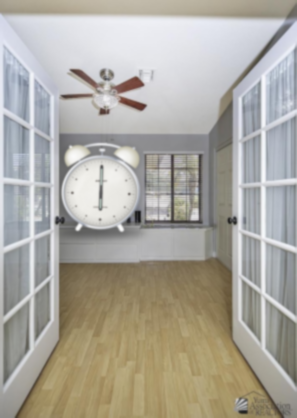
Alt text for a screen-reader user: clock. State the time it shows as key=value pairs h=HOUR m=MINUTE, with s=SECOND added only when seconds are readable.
h=6 m=0
